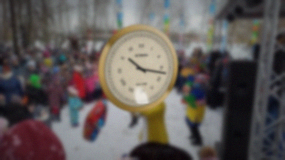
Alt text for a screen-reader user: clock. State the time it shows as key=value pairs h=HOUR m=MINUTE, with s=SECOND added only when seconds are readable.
h=10 m=17
